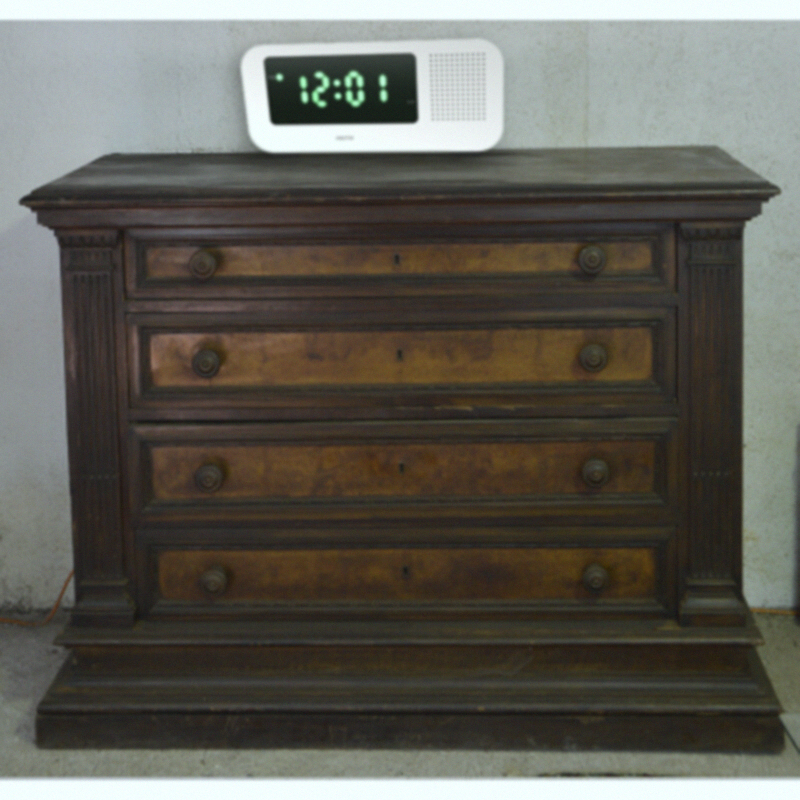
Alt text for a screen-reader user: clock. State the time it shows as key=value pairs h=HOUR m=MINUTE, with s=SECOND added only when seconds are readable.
h=12 m=1
